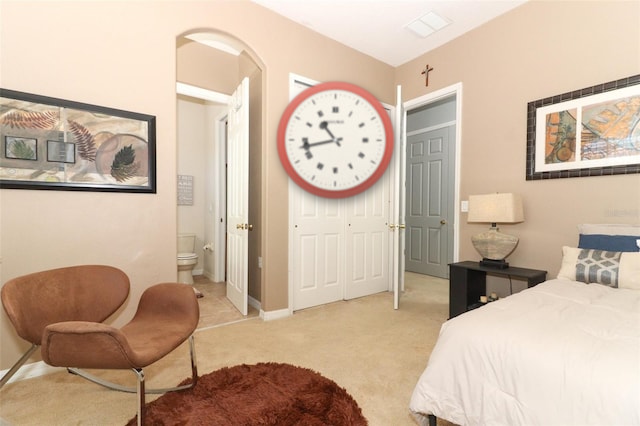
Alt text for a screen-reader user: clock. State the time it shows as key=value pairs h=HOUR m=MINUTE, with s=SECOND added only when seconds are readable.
h=10 m=43
